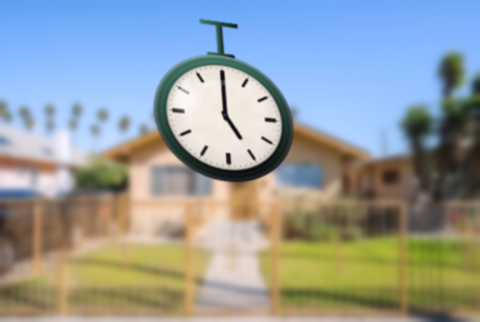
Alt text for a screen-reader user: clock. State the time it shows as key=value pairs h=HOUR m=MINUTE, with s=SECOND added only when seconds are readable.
h=5 m=0
